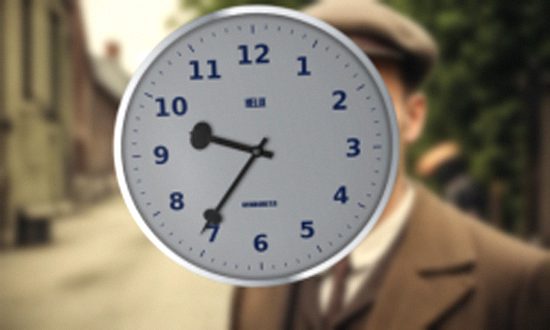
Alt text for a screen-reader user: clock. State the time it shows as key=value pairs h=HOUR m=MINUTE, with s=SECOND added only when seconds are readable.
h=9 m=36
